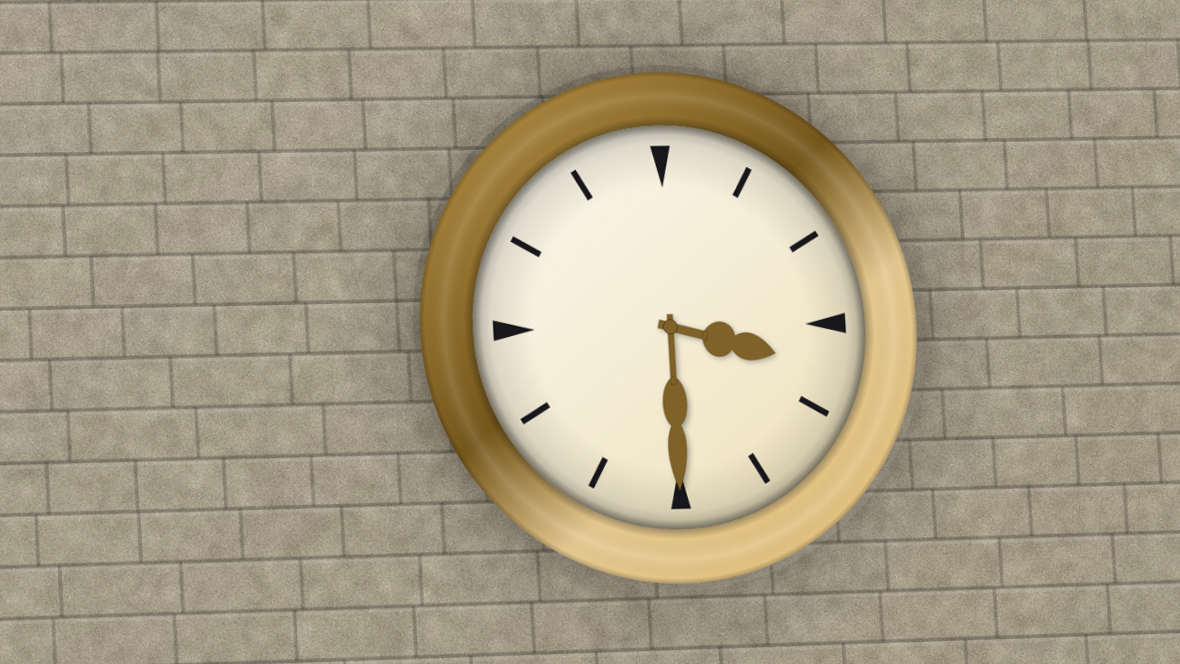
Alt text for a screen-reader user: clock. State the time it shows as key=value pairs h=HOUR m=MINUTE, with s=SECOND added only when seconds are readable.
h=3 m=30
